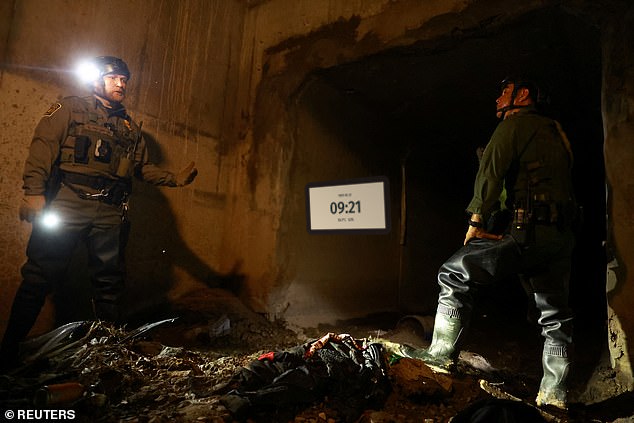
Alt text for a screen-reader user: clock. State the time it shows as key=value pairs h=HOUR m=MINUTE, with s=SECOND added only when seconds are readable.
h=9 m=21
